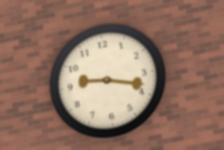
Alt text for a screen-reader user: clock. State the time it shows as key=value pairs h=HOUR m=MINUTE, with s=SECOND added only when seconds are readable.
h=9 m=18
